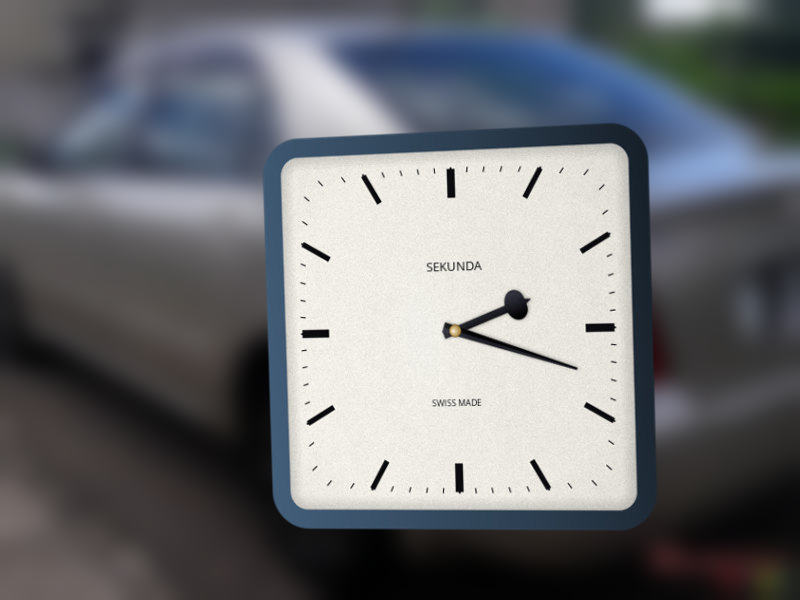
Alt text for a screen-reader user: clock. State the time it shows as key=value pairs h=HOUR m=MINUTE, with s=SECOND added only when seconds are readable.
h=2 m=18
